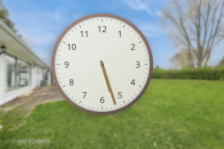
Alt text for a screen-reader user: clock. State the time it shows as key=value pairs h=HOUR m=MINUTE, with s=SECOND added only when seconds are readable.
h=5 m=27
